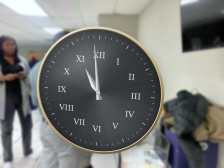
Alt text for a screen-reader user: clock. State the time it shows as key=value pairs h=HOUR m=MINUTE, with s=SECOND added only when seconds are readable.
h=10 m=59
